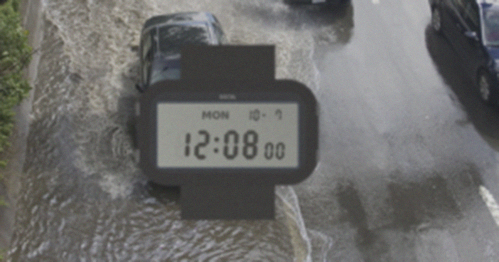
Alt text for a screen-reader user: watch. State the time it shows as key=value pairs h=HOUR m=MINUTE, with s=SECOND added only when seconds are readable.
h=12 m=8 s=0
